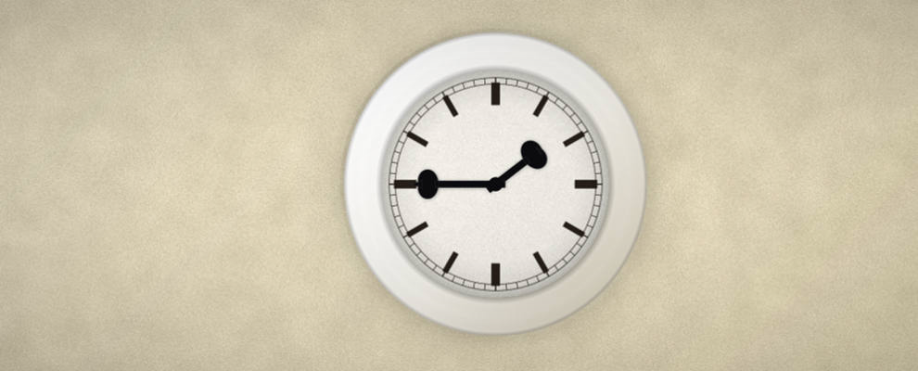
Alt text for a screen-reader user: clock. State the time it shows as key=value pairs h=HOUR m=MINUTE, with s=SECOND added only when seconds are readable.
h=1 m=45
